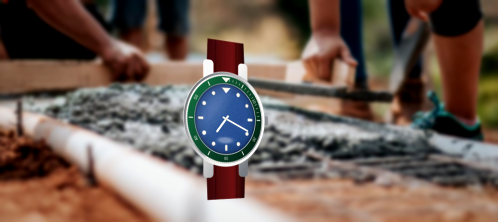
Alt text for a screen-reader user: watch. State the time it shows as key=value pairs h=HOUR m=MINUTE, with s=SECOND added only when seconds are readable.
h=7 m=19
